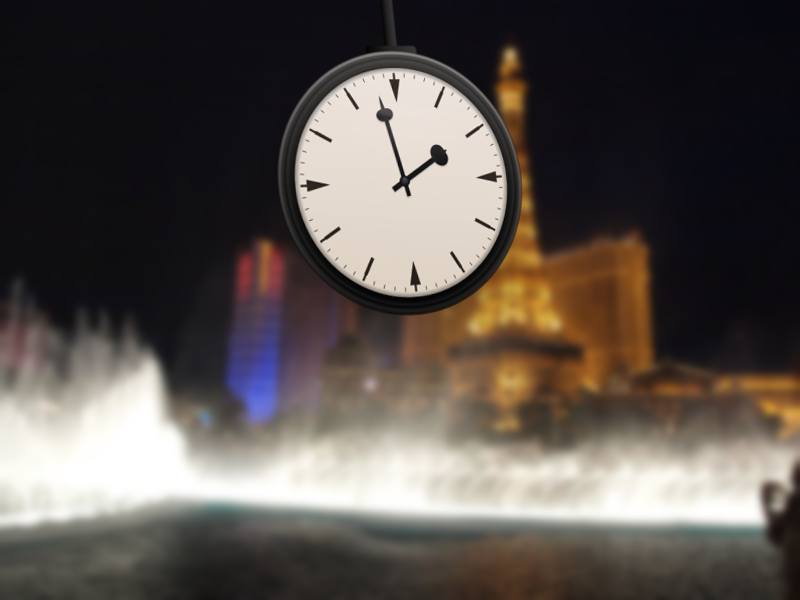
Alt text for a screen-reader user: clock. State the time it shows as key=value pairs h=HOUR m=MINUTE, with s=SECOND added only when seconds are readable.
h=1 m=58
